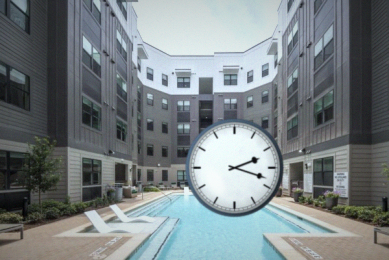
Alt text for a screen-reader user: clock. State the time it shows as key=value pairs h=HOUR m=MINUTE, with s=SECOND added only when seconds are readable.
h=2 m=18
